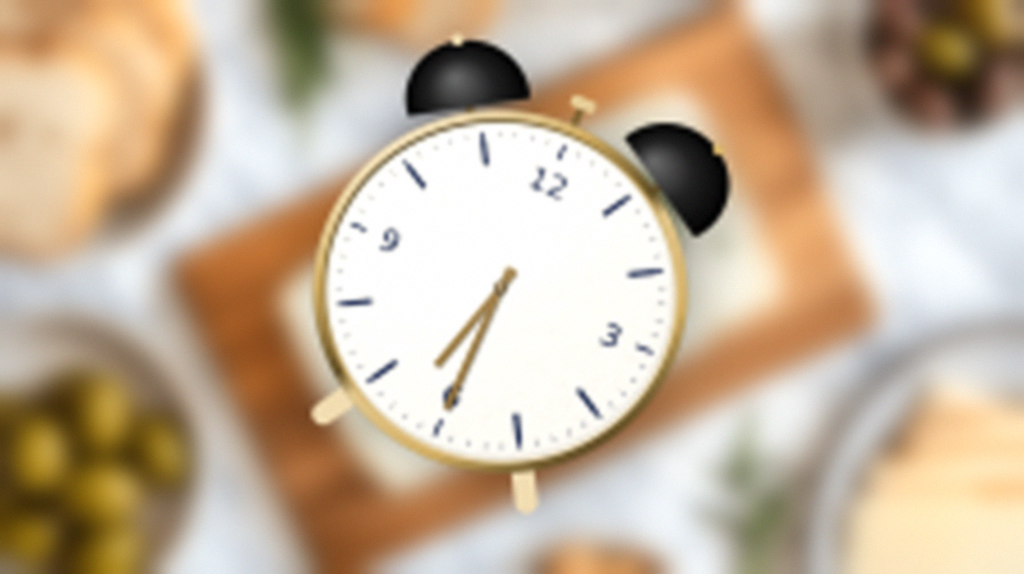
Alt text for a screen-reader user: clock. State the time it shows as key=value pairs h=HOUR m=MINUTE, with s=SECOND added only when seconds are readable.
h=6 m=30
